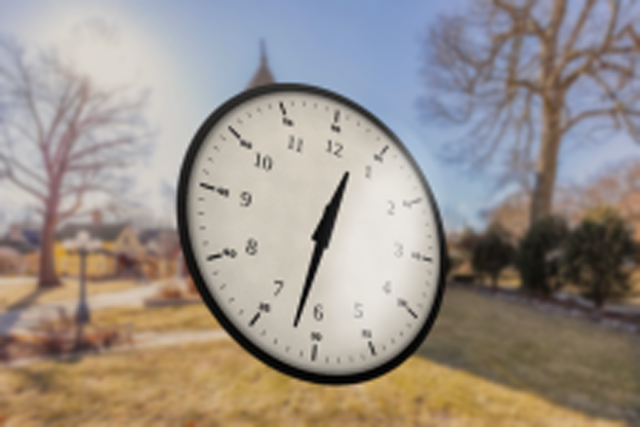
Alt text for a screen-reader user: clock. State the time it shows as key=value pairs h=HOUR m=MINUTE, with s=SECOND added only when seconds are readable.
h=12 m=32
